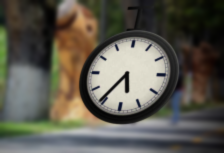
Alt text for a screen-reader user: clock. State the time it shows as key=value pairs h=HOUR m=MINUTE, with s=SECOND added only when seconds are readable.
h=5 m=36
